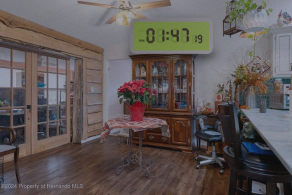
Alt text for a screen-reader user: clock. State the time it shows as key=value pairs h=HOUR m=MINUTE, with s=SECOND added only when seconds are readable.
h=1 m=47 s=19
